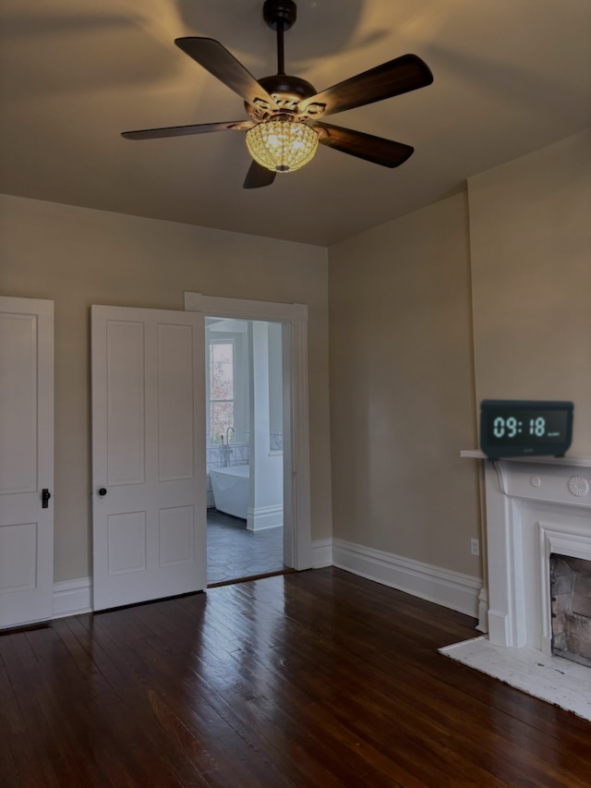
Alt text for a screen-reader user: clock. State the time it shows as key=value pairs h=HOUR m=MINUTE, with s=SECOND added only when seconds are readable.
h=9 m=18
